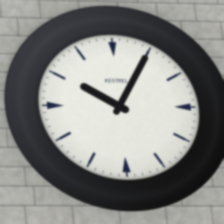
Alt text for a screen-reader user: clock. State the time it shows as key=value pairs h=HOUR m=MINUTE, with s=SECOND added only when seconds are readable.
h=10 m=5
